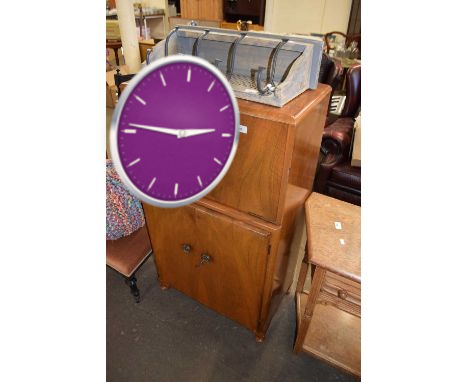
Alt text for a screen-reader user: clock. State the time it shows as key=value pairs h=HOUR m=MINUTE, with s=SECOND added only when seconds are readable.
h=2 m=46
